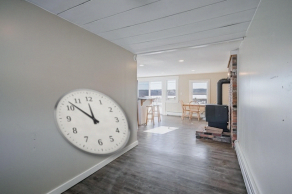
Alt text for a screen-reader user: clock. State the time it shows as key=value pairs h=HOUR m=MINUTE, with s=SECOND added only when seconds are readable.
h=11 m=52
